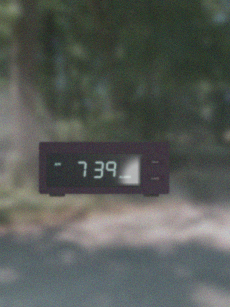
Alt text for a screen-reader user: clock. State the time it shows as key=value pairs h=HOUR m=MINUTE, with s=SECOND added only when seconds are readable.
h=7 m=39
